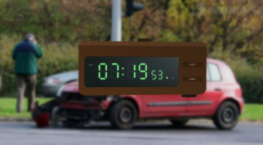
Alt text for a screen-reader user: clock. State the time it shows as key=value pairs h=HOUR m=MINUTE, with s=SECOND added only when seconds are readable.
h=7 m=19 s=53
